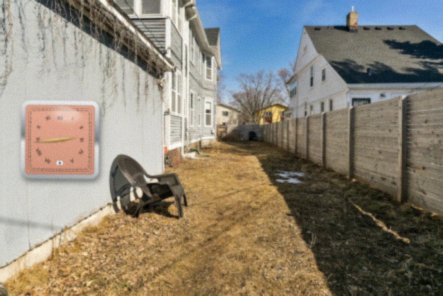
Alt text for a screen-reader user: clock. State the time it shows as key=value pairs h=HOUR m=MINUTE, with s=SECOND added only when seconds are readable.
h=2 m=44
